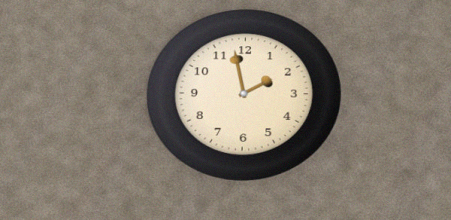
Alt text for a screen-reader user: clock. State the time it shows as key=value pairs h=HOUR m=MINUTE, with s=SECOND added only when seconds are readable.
h=1 m=58
